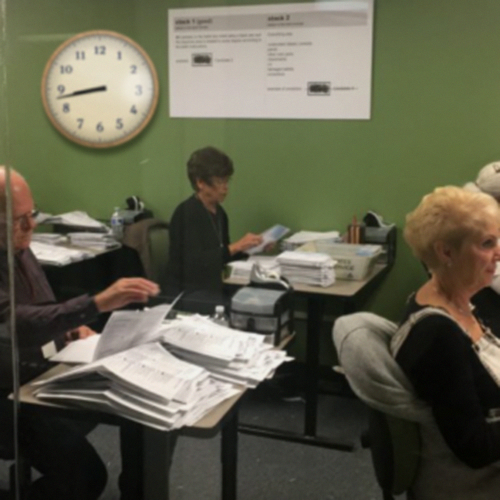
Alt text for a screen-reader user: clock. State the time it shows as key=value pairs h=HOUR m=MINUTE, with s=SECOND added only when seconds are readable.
h=8 m=43
